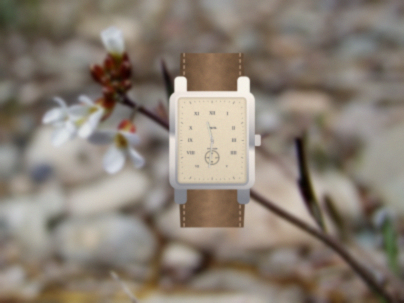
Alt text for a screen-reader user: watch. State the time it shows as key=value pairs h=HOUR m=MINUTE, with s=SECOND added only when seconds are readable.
h=11 m=31
